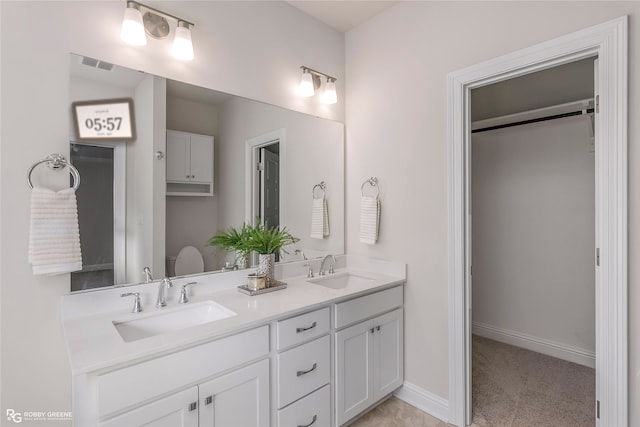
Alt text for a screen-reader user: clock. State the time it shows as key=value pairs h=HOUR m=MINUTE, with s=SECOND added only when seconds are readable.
h=5 m=57
